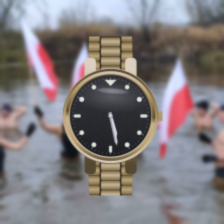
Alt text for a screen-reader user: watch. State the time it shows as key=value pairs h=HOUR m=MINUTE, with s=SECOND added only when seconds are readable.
h=5 m=28
